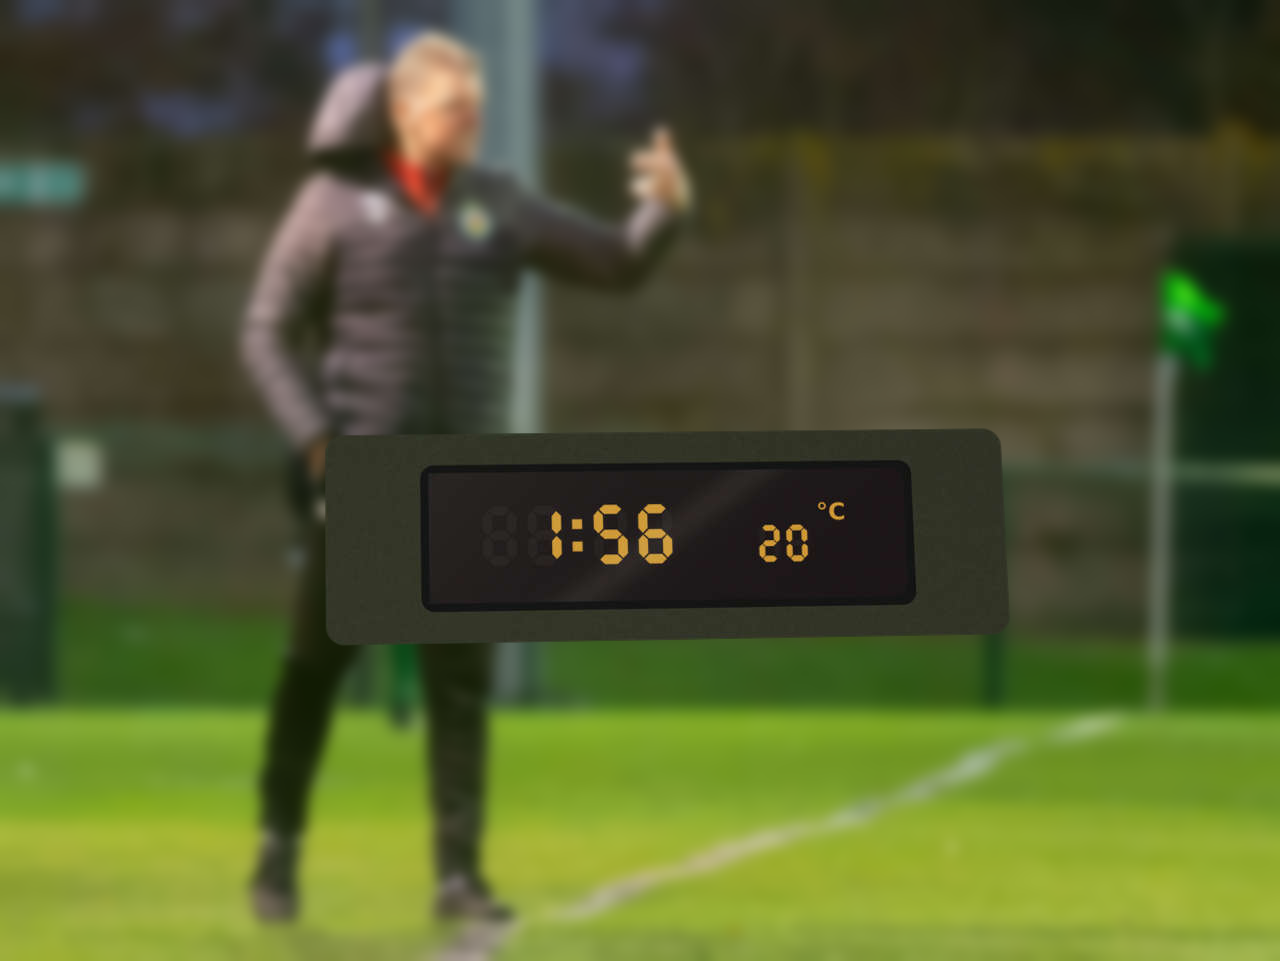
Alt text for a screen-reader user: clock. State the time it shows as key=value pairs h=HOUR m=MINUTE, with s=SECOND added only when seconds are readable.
h=1 m=56
